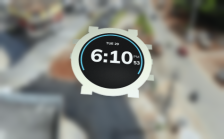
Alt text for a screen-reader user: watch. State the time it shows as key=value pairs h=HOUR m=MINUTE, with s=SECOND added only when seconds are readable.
h=6 m=10
